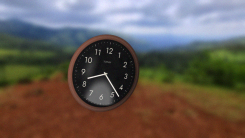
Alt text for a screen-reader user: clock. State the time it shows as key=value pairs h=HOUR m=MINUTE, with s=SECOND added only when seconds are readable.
h=8 m=23
